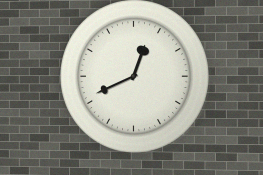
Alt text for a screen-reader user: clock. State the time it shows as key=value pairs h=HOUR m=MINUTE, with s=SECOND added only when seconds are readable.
h=12 m=41
